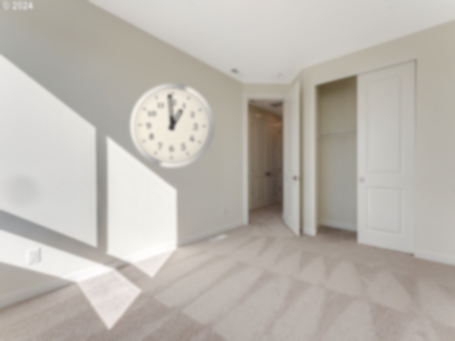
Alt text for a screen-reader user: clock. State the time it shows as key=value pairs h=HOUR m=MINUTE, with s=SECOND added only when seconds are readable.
h=12 m=59
